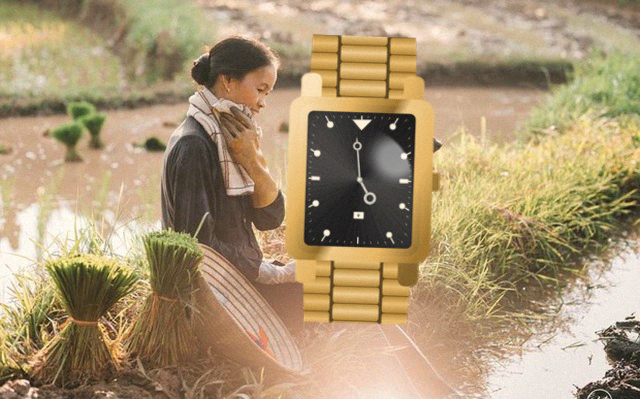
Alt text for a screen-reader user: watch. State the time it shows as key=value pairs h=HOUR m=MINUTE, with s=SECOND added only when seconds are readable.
h=4 m=59
